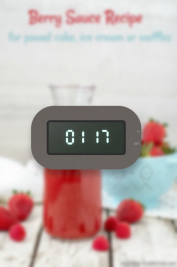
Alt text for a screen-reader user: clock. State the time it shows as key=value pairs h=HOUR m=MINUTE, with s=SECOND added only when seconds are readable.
h=1 m=17
